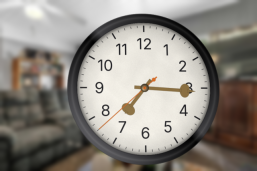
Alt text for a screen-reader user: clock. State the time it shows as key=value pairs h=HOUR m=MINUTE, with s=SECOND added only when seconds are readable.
h=7 m=15 s=38
